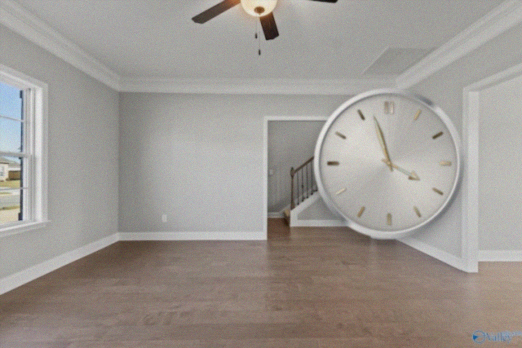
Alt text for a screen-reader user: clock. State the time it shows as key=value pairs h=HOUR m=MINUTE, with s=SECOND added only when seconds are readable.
h=3 m=57
